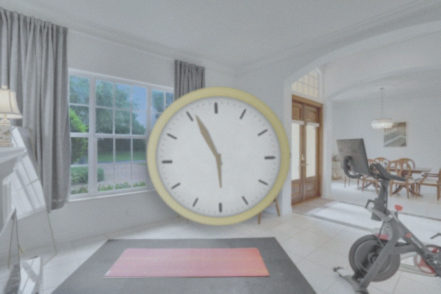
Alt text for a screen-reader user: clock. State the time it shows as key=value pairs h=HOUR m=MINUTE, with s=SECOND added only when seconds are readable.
h=5 m=56
